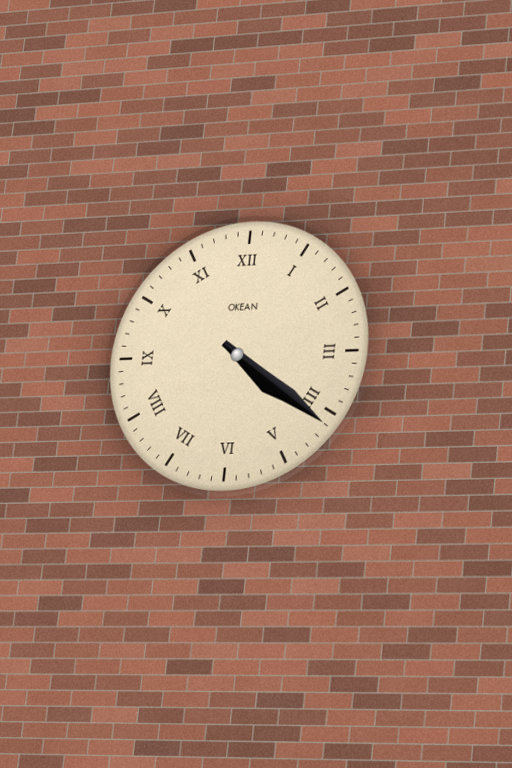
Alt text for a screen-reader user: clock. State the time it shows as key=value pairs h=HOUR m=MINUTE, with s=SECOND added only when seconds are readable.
h=4 m=21
